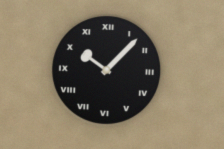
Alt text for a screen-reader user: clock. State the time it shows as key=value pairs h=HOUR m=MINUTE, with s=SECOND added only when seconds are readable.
h=10 m=7
